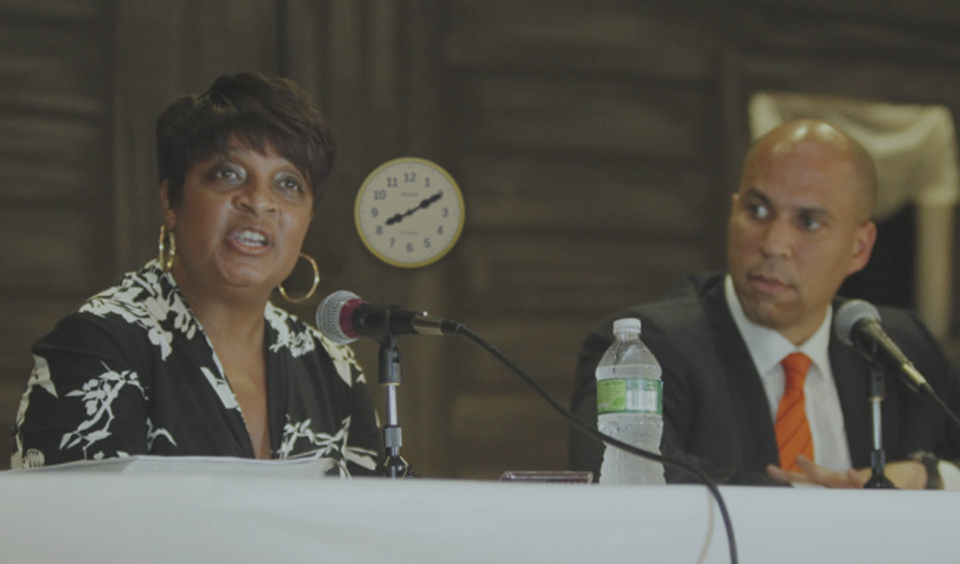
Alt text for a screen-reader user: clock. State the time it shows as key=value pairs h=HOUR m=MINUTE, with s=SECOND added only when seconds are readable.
h=8 m=10
